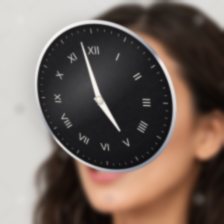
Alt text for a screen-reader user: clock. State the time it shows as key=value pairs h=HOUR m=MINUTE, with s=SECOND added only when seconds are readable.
h=4 m=58
